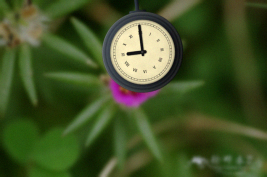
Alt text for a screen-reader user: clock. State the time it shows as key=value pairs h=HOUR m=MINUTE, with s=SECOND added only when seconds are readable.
h=9 m=0
